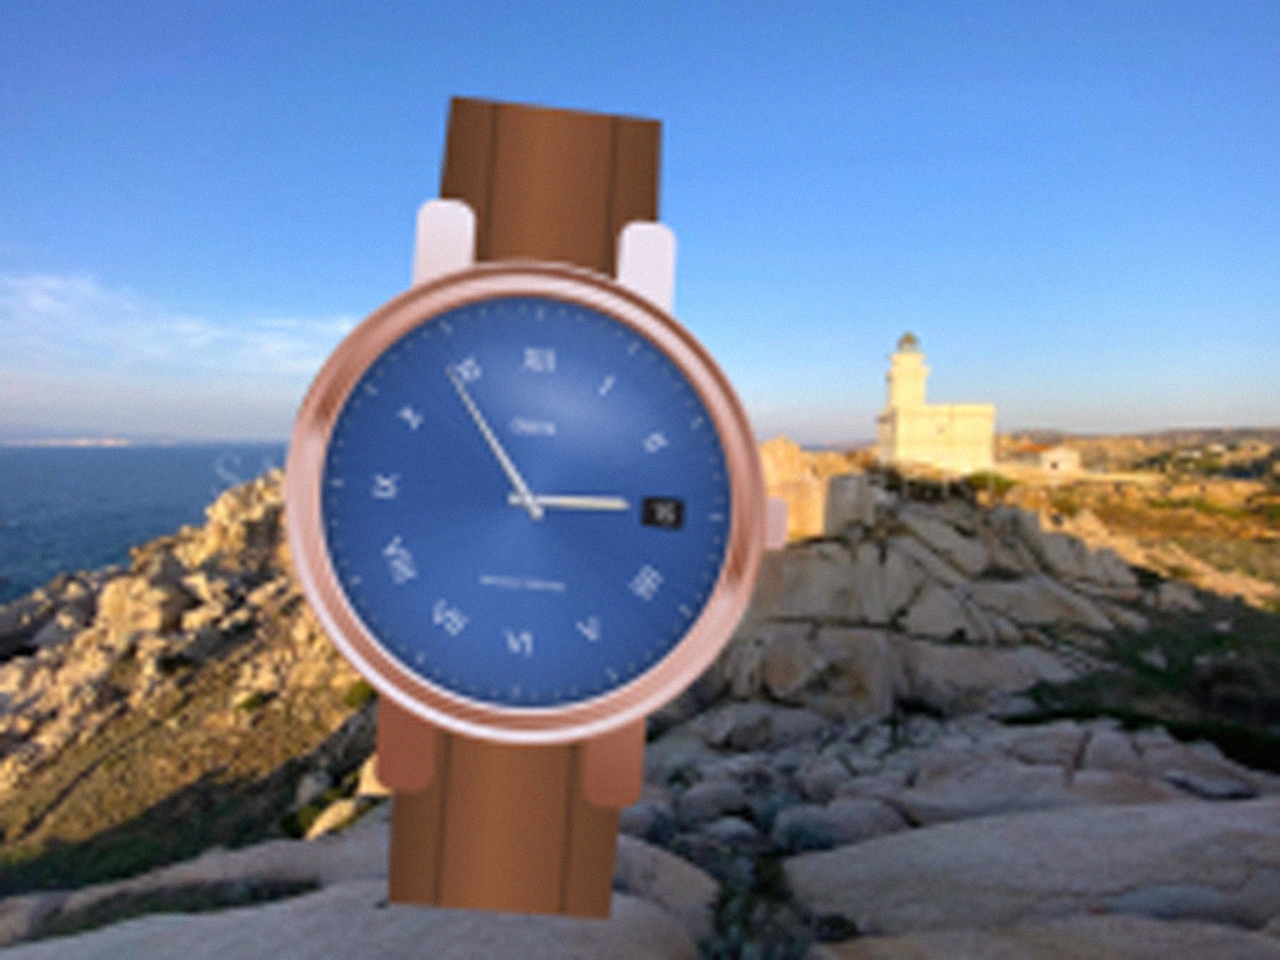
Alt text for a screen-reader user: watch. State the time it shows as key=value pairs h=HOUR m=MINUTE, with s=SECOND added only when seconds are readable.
h=2 m=54
